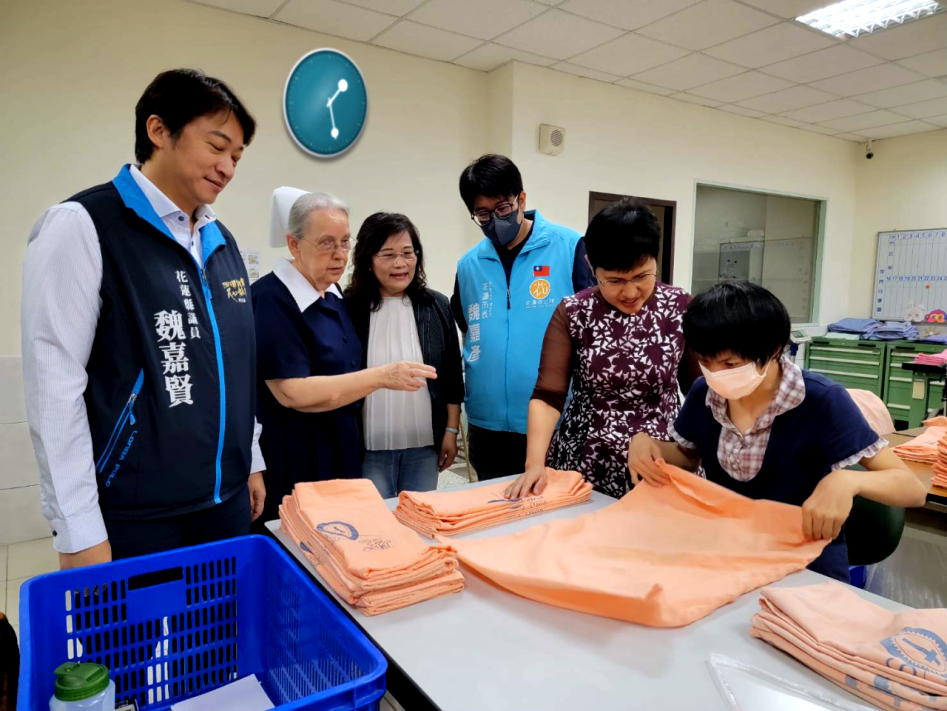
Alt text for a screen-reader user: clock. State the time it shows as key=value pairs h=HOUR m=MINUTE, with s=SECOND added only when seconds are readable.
h=1 m=28
